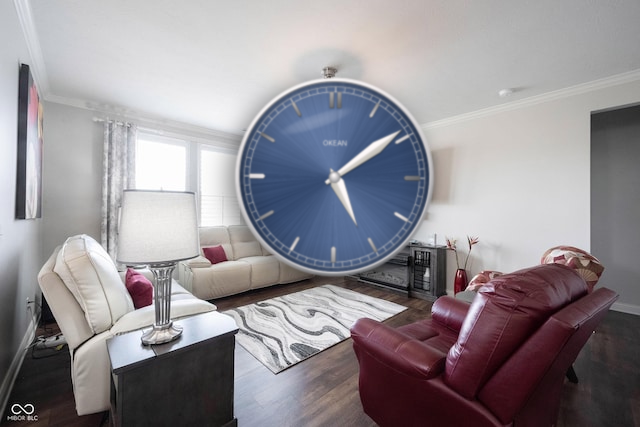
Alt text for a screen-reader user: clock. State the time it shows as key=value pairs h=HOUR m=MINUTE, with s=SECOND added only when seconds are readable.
h=5 m=9
